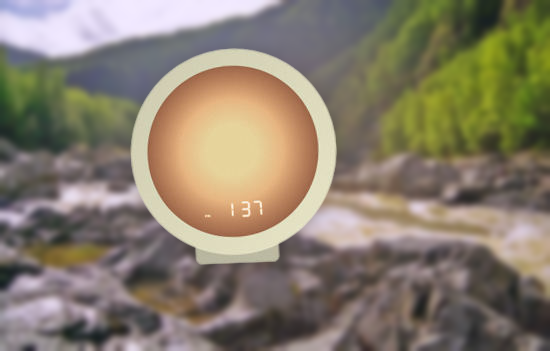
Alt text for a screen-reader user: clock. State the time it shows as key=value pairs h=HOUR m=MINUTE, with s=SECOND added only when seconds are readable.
h=1 m=37
